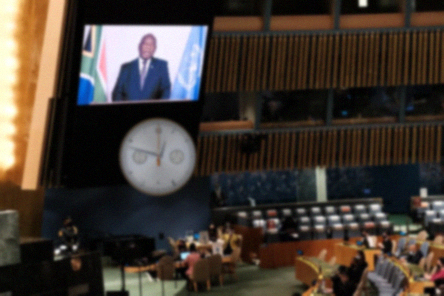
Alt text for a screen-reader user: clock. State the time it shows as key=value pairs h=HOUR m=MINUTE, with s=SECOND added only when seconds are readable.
h=12 m=48
